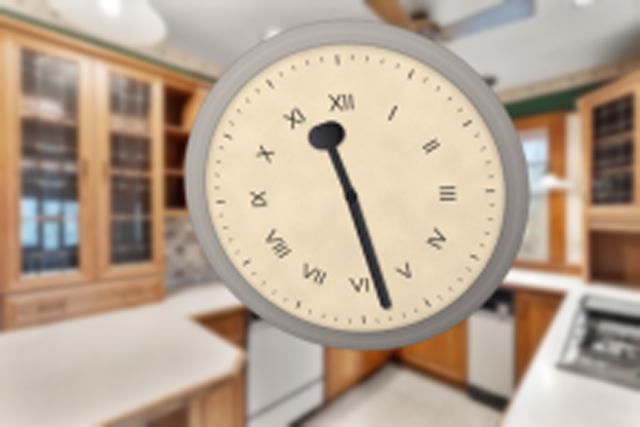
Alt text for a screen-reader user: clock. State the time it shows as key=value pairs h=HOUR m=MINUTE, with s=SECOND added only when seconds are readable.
h=11 m=28
